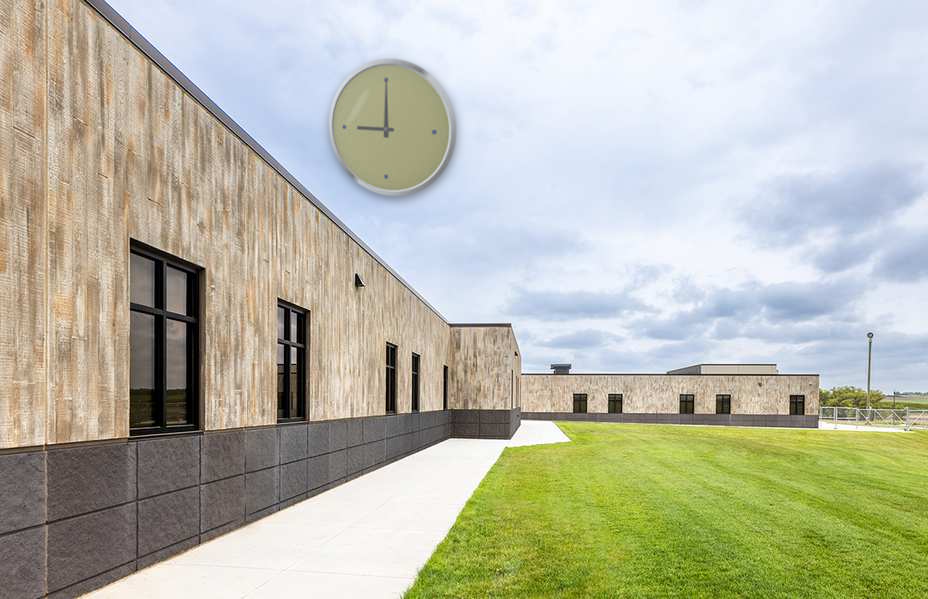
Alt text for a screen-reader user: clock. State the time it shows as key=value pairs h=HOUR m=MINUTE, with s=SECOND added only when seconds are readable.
h=9 m=0
